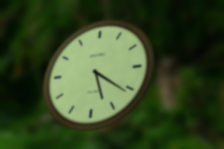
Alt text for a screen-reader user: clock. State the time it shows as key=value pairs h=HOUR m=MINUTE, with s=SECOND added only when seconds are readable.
h=5 m=21
